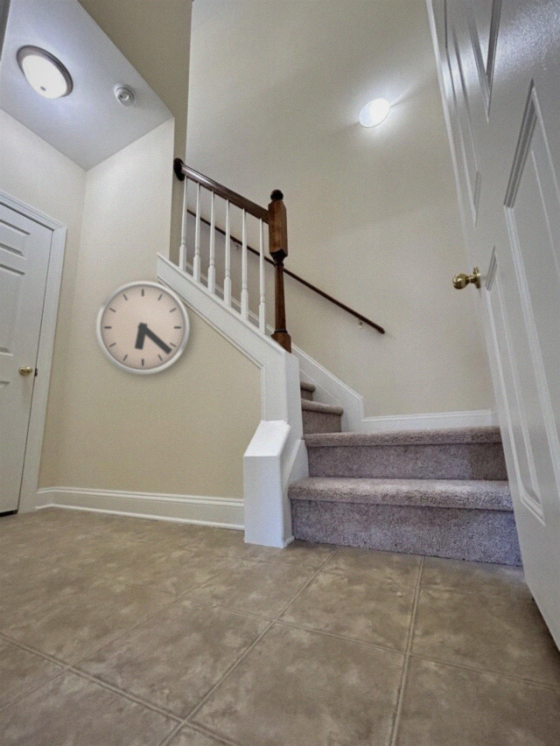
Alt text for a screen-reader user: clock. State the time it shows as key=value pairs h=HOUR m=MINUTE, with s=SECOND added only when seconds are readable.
h=6 m=22
